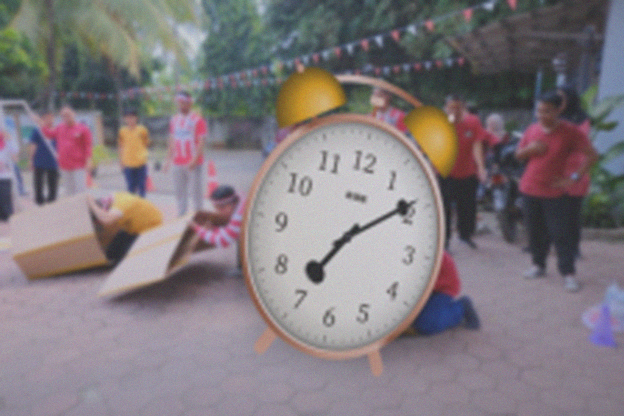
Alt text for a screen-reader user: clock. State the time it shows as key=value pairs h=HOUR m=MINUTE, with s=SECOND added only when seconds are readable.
h=7 m=9
